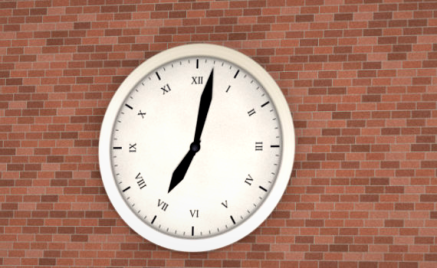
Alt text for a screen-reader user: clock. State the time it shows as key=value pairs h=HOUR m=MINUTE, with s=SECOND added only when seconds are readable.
h=7 m=2
